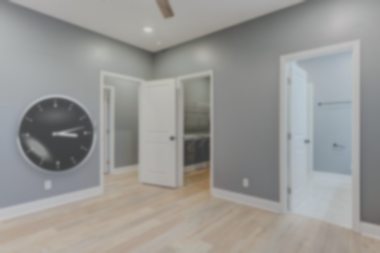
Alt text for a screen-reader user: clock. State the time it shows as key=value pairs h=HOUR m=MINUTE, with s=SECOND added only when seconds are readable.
h=3 m=13
